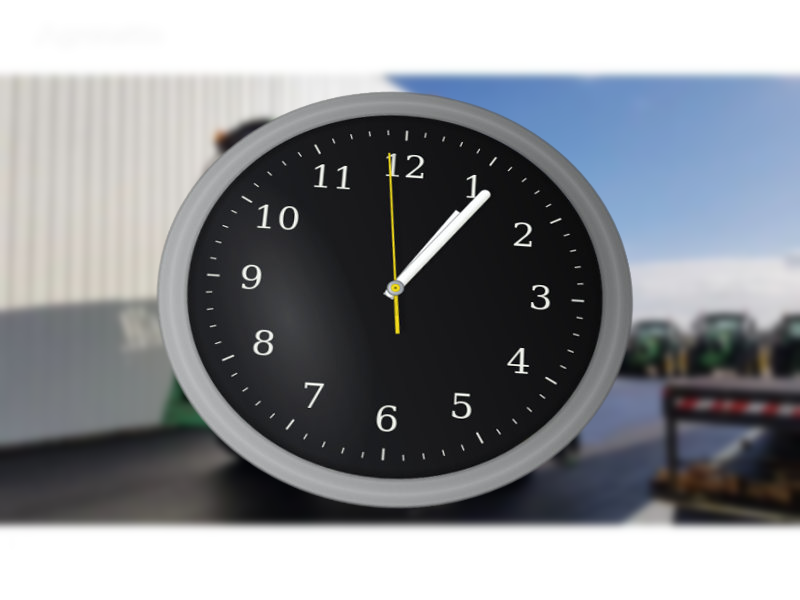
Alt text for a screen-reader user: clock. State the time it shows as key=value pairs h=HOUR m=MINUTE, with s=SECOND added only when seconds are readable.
h=1 m=5 s=59
